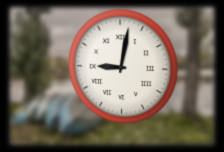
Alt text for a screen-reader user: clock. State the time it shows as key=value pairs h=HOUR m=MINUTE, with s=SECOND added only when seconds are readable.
h=9 m=2
